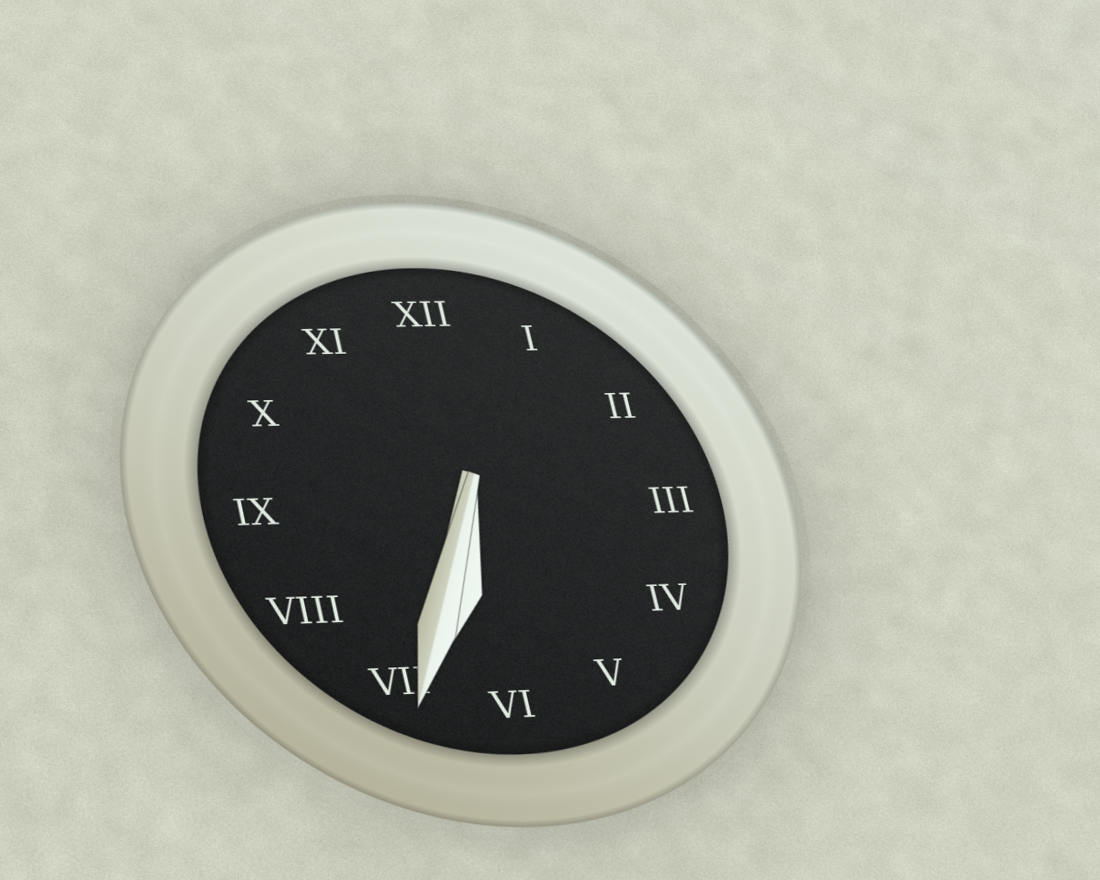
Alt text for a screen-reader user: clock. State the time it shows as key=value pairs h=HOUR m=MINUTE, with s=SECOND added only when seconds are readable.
h=6 m=34
